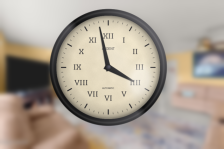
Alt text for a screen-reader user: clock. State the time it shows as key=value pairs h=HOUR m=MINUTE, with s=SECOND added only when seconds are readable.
h=3 m=58
